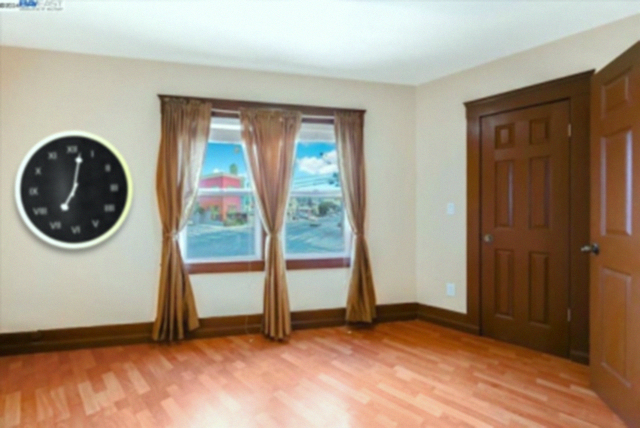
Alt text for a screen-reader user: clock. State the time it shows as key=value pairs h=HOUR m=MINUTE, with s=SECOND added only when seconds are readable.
h=7 m=2
